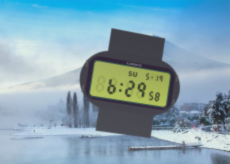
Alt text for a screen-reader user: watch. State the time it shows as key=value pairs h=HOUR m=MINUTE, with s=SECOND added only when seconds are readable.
h=6 m=29 s=58
